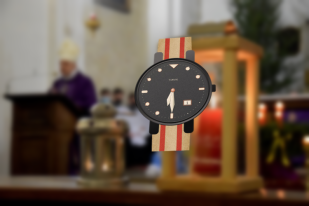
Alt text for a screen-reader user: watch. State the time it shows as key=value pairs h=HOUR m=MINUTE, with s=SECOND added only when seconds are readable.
h=6 m=30
